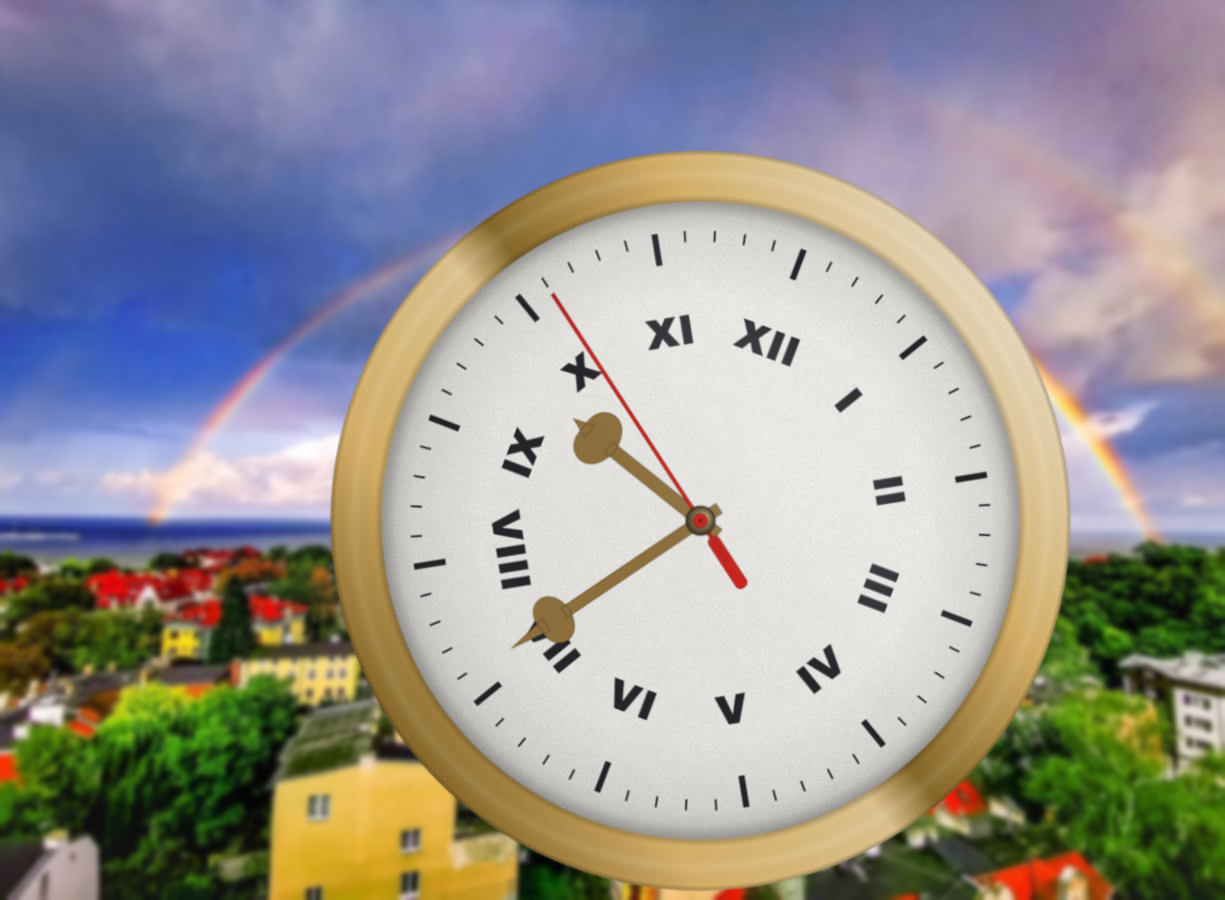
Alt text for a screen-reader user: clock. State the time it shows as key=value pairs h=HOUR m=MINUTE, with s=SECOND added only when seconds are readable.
h=9 m=35 s=51
